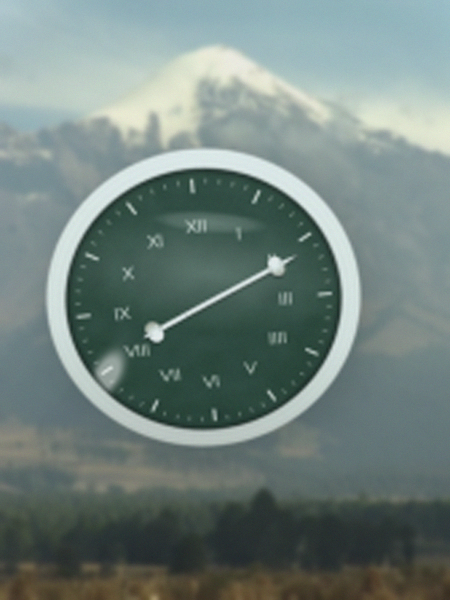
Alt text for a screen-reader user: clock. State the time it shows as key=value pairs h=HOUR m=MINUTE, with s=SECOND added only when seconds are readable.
h=8 m=11
